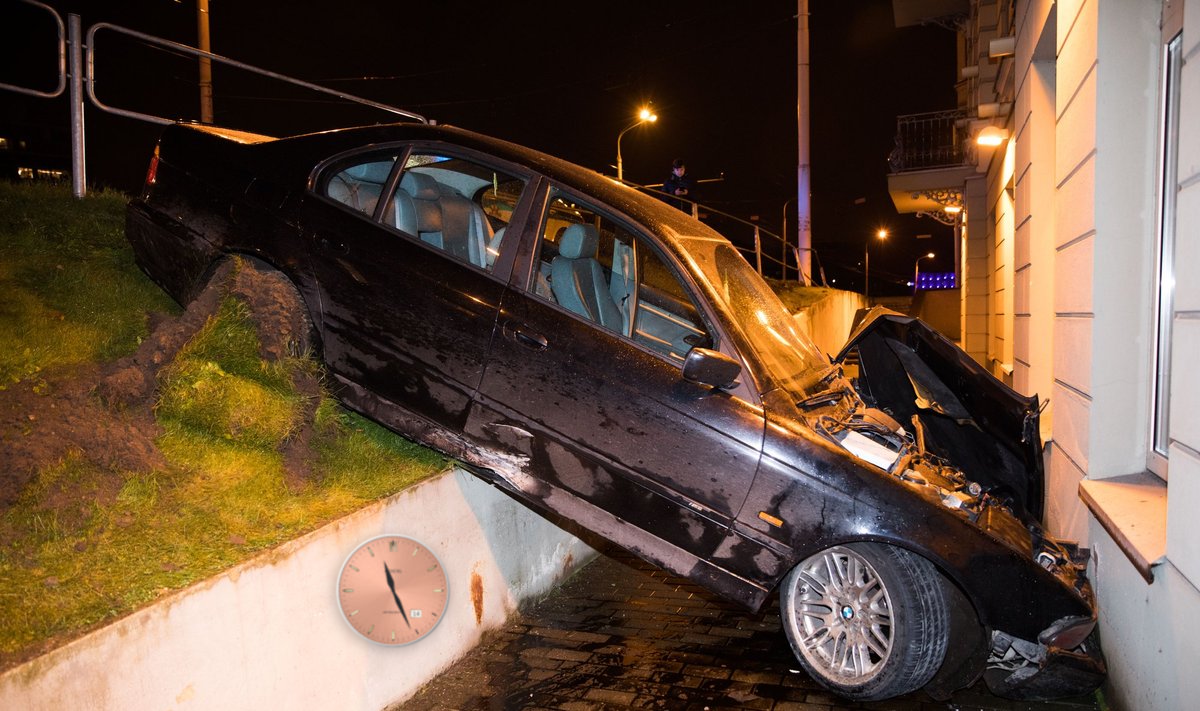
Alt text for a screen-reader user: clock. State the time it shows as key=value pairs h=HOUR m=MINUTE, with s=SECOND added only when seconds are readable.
h=11 m=26
